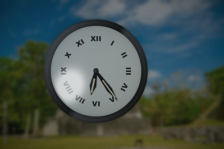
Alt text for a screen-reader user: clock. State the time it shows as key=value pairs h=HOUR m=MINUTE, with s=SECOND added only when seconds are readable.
h=6 m=24
